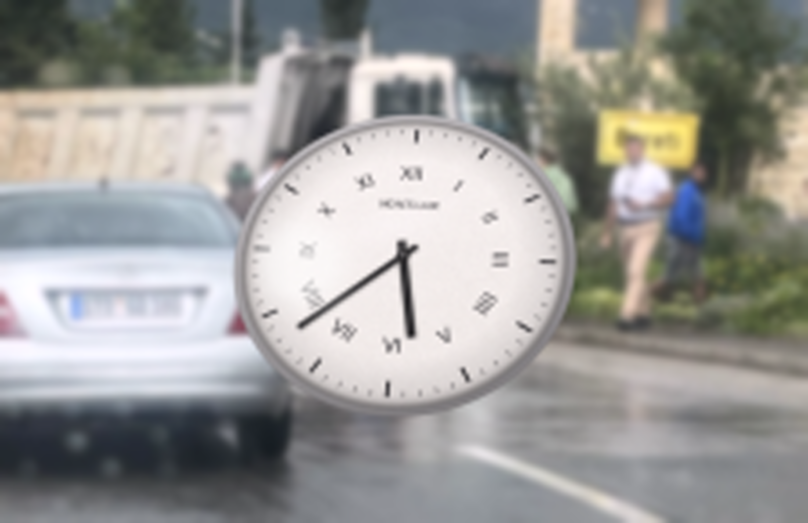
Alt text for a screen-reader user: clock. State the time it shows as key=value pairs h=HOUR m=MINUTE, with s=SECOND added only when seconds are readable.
h=5 m=38
